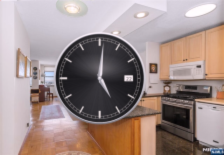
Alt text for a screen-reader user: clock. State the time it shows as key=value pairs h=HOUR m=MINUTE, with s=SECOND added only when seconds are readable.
h=5 m=1
